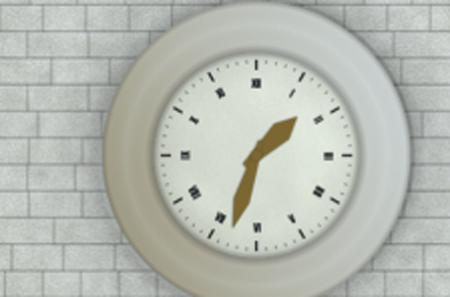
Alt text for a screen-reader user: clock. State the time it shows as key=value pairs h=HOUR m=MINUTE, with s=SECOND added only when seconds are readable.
h=1 m=33
